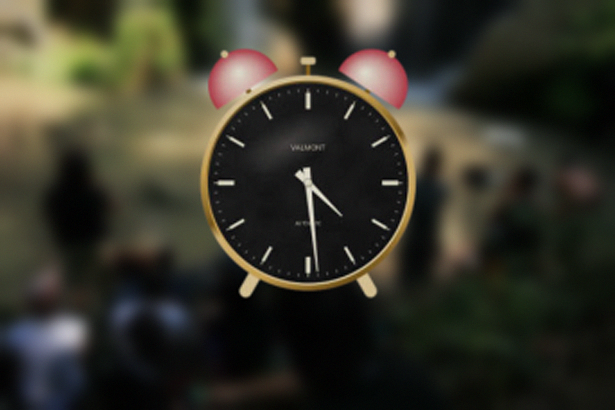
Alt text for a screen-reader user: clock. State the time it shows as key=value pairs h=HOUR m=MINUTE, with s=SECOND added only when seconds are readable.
h=4 m=29
